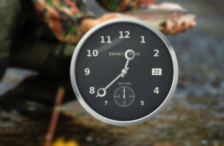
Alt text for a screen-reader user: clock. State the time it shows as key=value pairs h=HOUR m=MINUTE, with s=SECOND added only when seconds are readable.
h=12 m=38
